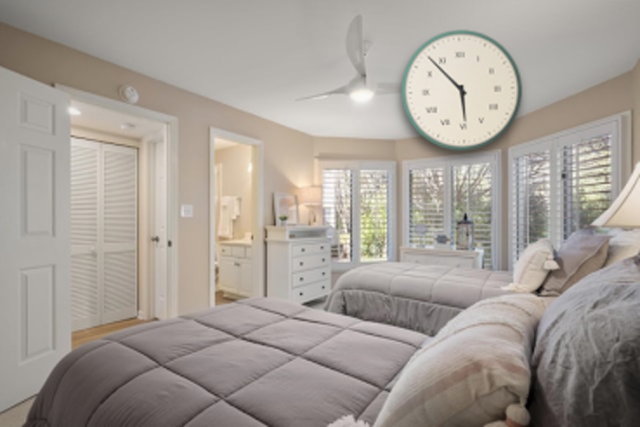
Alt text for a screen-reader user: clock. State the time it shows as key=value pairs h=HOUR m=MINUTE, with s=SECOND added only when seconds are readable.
h=5 m=53
